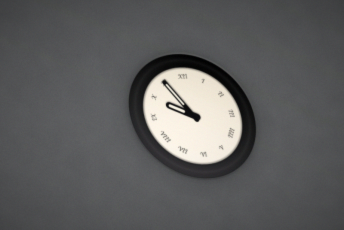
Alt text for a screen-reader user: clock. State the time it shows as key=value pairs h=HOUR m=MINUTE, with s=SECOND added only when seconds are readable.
h=9 m=55
